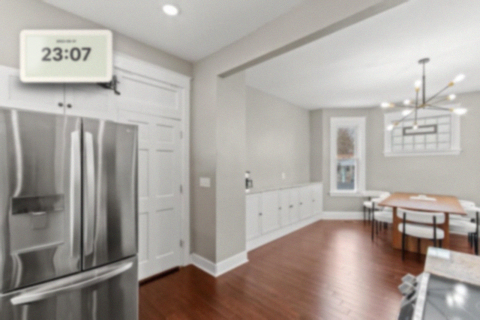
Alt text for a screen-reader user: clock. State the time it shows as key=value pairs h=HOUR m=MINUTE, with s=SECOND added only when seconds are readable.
h=23 m=7
